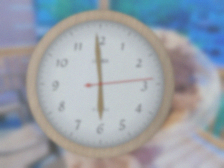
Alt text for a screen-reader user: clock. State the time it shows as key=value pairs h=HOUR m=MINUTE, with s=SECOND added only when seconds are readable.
h=5 m=59 s=14
